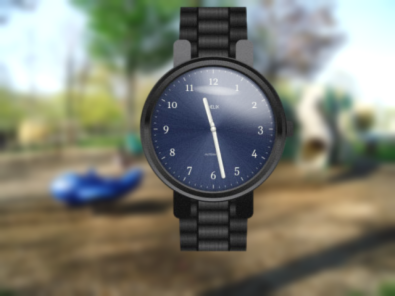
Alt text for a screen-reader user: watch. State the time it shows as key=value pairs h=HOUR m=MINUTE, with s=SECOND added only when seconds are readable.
h=11 m=28
